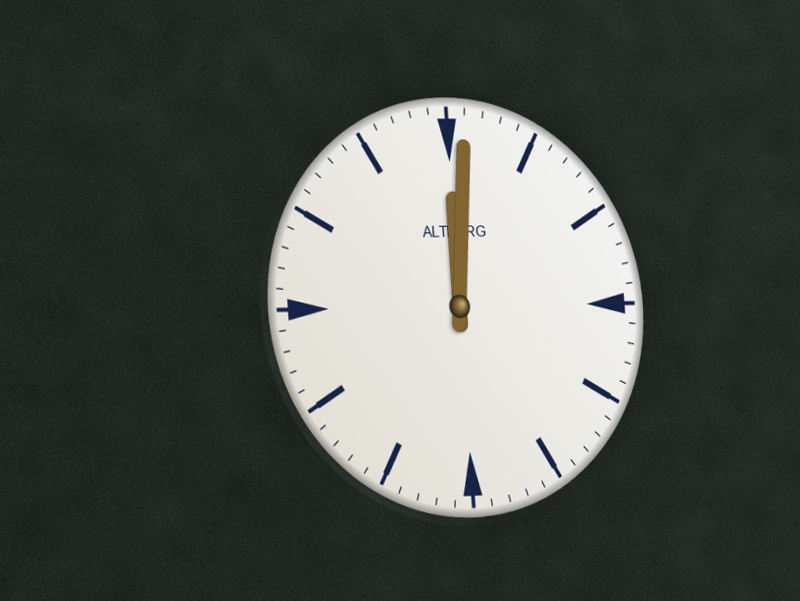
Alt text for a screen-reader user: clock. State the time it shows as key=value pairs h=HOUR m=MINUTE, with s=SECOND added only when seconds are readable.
h=12 m=1
